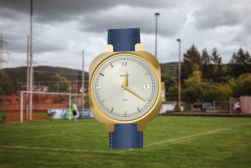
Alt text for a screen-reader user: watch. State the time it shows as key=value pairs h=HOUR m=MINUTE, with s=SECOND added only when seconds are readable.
h=12 m=21
